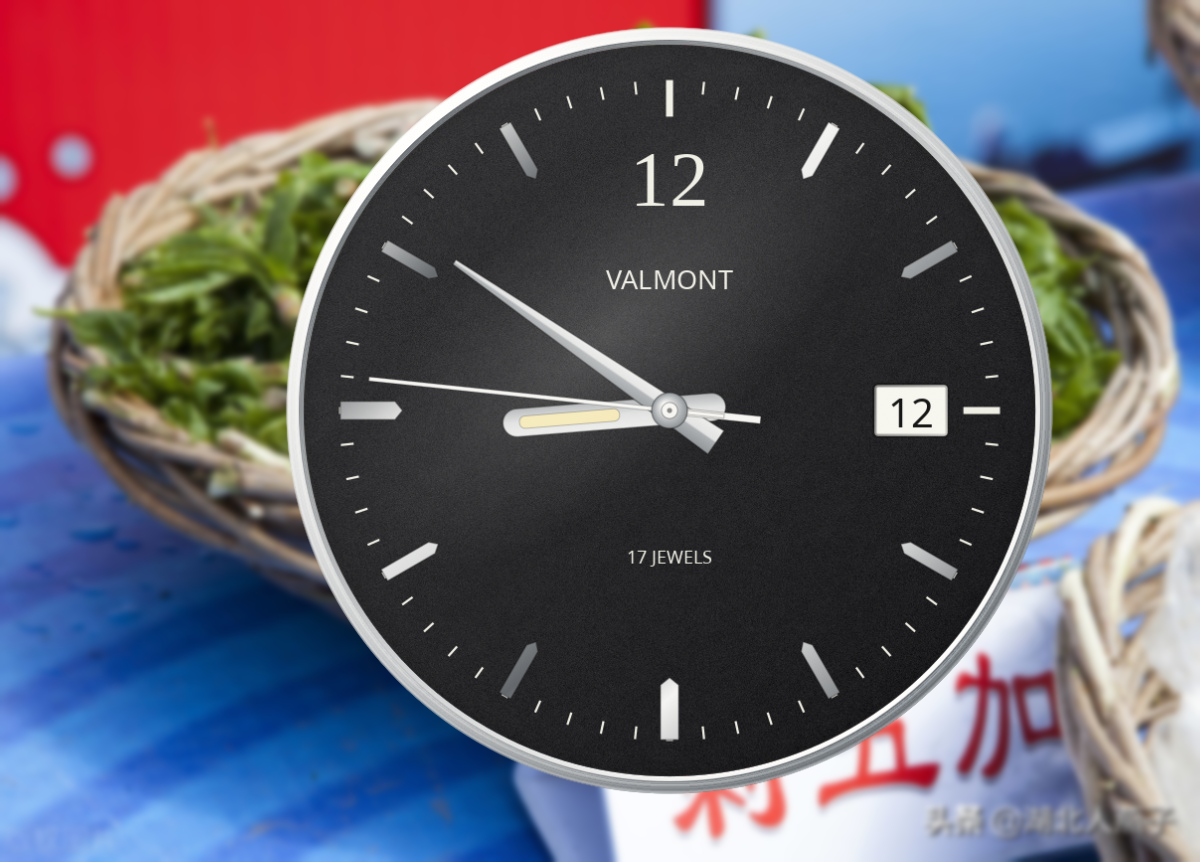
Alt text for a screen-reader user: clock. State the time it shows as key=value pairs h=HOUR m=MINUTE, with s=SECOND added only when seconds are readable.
h=8 m=50 s=46
